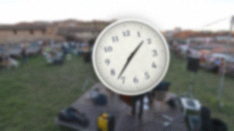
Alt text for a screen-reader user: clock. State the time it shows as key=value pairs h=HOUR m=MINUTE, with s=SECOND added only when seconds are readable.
h=1 m=37
